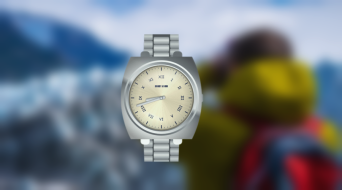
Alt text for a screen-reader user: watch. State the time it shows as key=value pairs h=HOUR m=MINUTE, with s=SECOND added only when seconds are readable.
h=8 m=42
